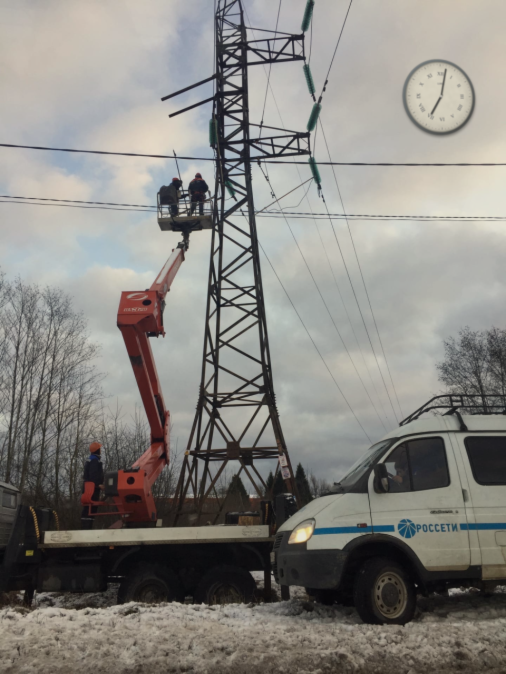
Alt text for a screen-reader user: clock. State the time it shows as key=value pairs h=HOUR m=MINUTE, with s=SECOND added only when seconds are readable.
h=7 m=2
